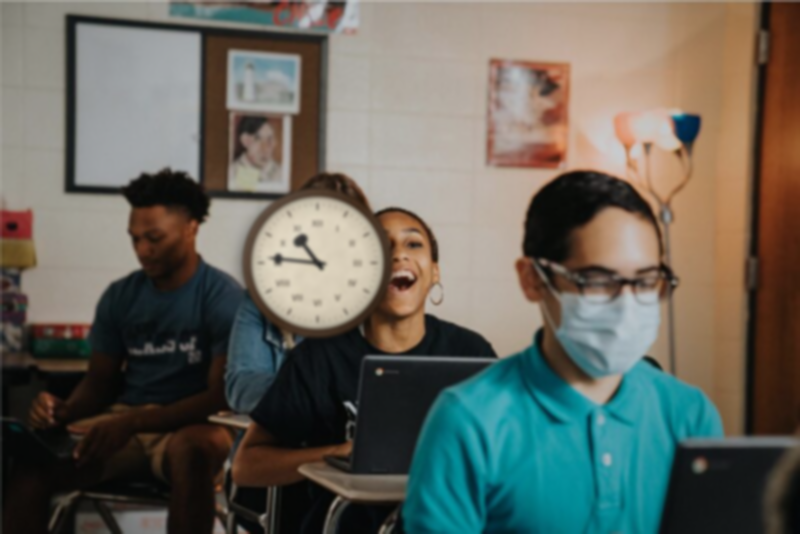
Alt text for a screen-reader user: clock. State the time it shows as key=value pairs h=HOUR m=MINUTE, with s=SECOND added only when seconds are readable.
h=10 m=46
